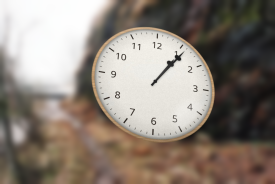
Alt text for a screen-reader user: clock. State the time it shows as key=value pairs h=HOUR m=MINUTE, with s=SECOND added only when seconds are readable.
h=1 m=6
